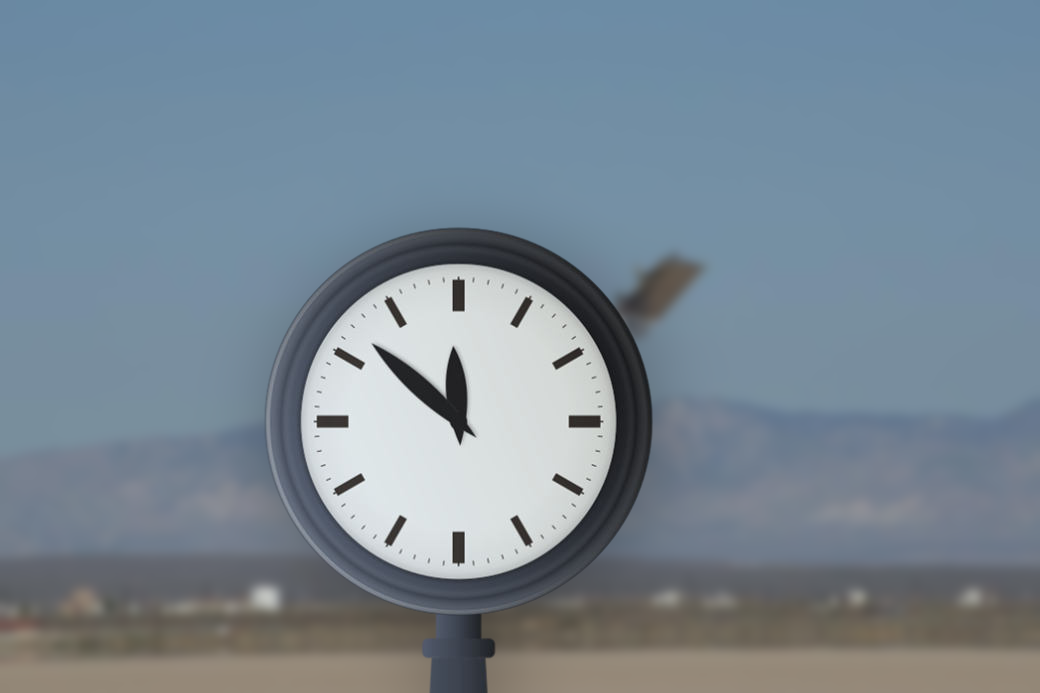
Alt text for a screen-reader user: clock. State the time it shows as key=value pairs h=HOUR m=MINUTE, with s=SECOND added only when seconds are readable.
h=11 m=52
